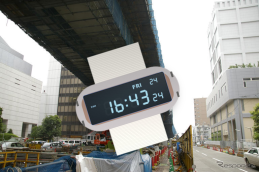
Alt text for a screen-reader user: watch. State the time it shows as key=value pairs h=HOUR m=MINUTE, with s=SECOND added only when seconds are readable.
h=16 m=43 s=24
